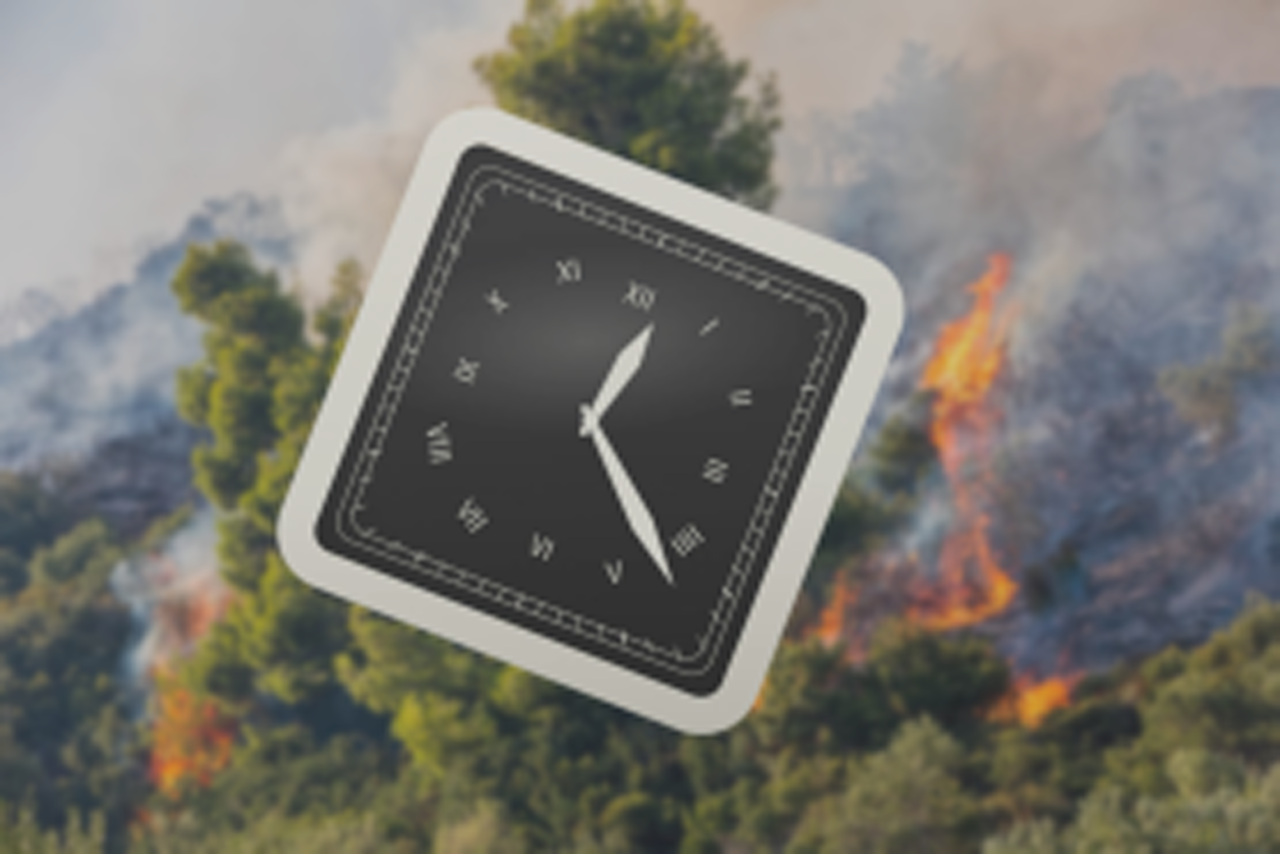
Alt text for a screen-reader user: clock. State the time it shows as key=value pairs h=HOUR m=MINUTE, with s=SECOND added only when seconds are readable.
h=12 m=22
